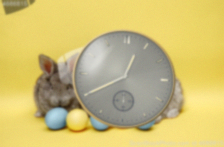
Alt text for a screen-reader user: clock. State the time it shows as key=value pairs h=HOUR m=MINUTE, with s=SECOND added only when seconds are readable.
h=12 m=40
